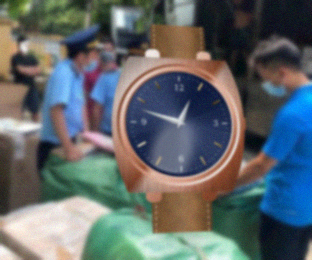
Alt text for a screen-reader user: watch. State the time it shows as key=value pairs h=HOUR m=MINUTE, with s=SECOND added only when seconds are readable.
h=12 m=48
